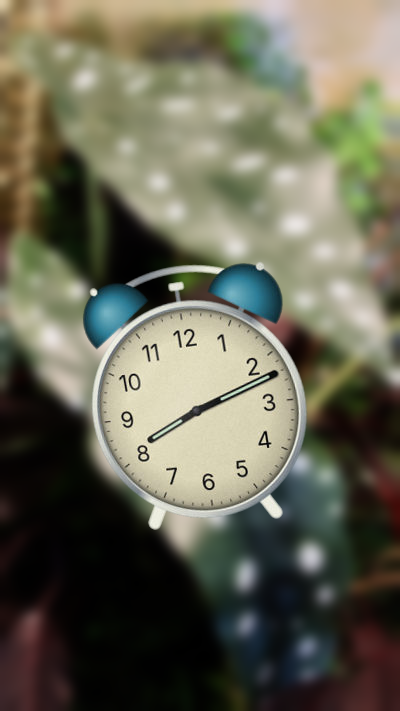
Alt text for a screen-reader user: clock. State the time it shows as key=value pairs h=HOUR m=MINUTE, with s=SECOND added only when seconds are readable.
h=8 m=12
